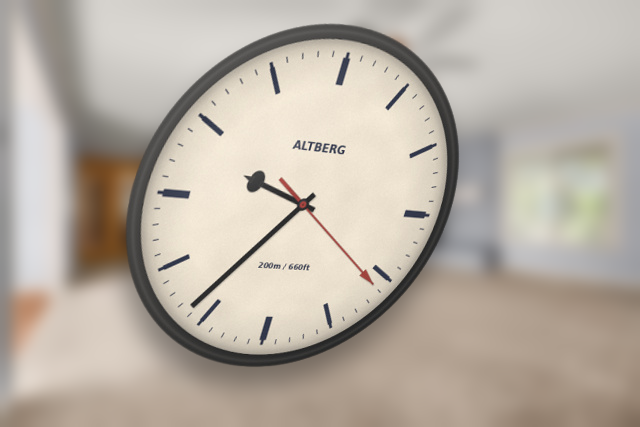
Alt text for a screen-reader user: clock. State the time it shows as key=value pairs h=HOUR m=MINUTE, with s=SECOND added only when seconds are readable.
h=9 m=36 s=21
